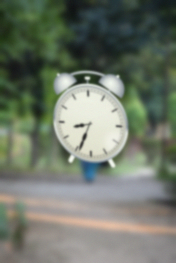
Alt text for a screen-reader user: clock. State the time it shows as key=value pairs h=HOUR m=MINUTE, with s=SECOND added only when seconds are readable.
h=8 m=34
